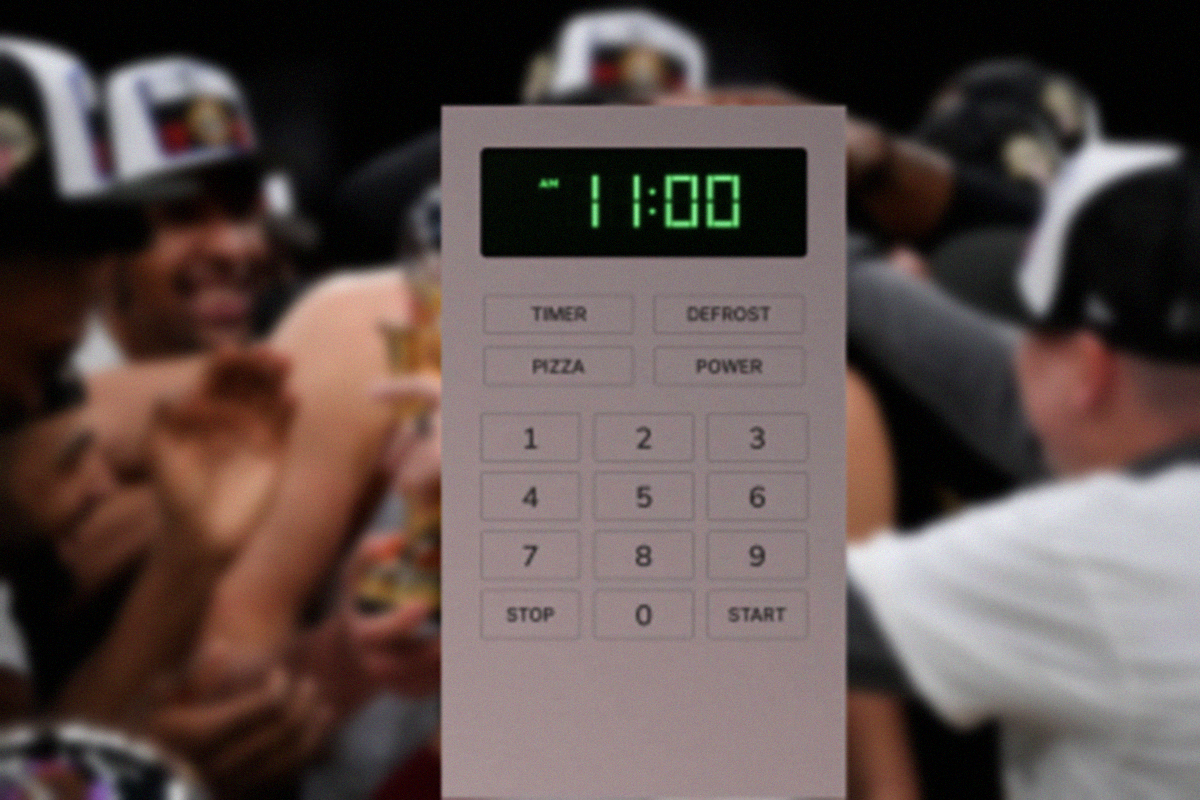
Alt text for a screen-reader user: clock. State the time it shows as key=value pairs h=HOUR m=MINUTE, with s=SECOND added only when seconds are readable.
h=11 m=0
